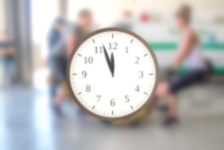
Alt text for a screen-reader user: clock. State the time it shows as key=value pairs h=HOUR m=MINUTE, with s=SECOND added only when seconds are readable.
h=11 m=57
